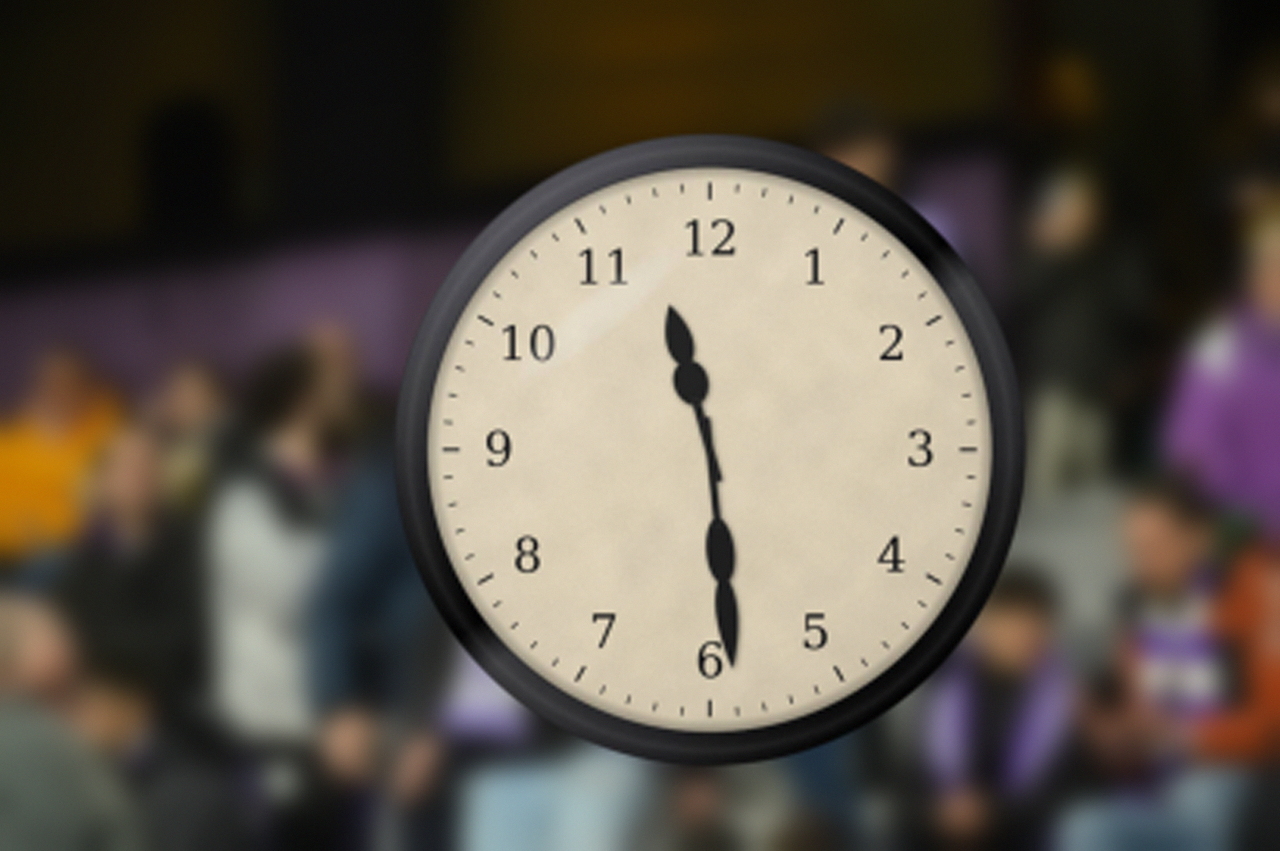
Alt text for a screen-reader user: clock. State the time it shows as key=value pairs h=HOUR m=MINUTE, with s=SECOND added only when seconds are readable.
h=11 m=29
